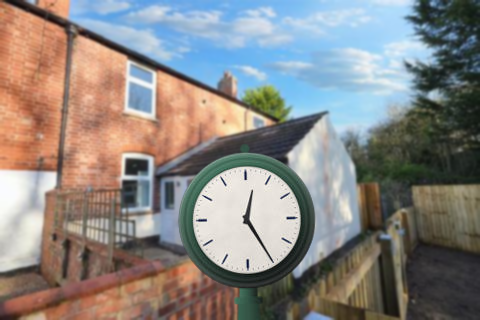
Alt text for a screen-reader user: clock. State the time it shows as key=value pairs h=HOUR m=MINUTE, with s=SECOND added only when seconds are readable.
h=12 m=25
